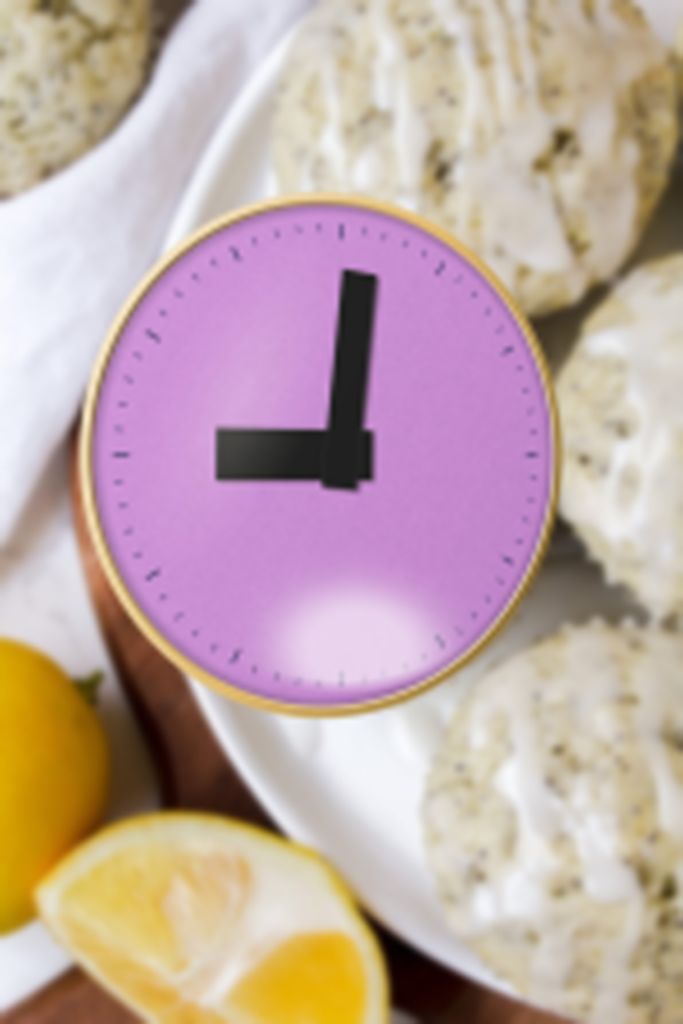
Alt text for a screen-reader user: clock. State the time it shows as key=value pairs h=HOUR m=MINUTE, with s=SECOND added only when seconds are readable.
h=9 m=1
